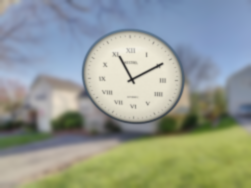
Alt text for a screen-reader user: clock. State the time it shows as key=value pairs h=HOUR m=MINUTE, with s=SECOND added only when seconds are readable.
h=11 m=10
